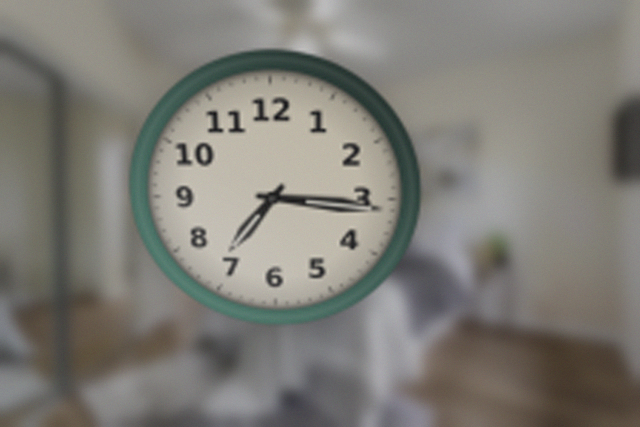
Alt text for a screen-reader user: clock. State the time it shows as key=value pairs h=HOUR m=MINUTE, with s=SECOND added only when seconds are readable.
h=7 m=16
